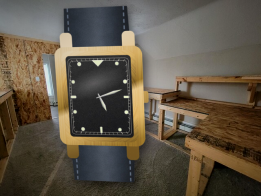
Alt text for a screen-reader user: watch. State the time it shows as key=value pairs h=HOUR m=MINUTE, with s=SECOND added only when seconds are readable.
h=5 m=12
